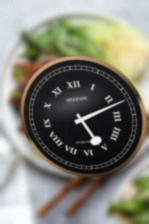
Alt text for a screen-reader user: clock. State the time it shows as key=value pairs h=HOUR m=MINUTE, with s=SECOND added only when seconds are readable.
h=5 m=12
